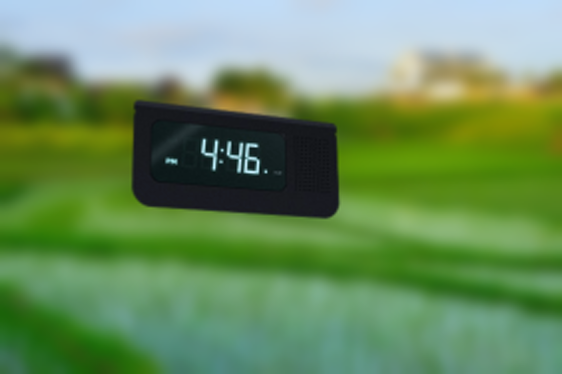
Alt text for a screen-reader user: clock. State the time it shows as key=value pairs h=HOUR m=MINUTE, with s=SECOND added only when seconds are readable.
h=4 m=46
